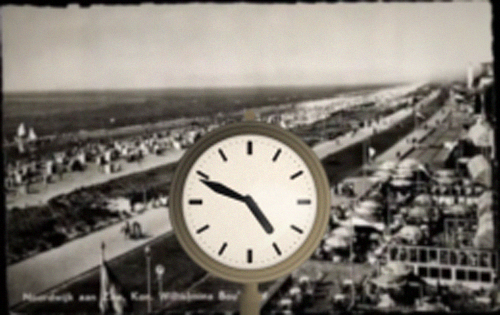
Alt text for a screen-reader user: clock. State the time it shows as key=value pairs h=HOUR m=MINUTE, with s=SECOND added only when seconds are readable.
h=4 m=49
